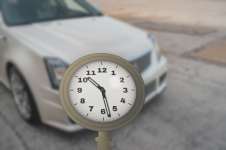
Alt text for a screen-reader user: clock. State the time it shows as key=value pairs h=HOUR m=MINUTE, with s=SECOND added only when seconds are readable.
h=10 m=28
